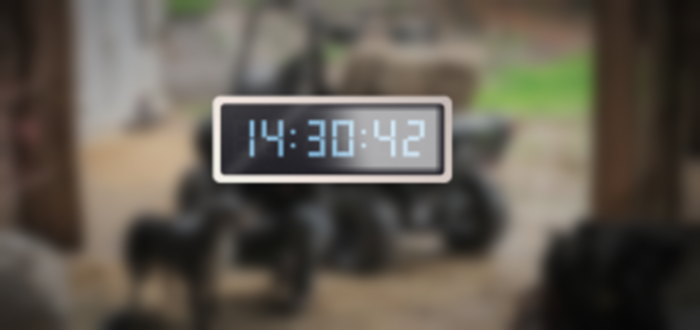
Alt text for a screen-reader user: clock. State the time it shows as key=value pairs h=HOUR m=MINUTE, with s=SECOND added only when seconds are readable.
h=14 m=30 s=42
